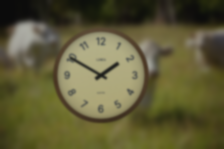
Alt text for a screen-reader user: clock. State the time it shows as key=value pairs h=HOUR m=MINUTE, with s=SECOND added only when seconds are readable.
h=1 m=50
